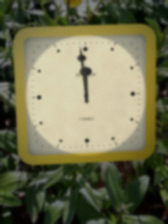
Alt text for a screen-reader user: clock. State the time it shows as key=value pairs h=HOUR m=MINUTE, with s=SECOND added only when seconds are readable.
h=11 m=59
